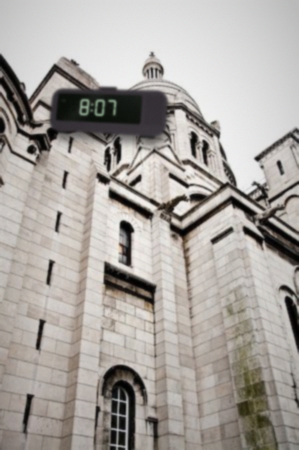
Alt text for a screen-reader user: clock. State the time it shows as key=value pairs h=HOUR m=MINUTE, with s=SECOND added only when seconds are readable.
h=8 m=7
